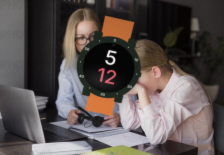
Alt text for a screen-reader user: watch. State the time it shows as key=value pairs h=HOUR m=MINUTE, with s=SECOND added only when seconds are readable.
h=5 m=12
